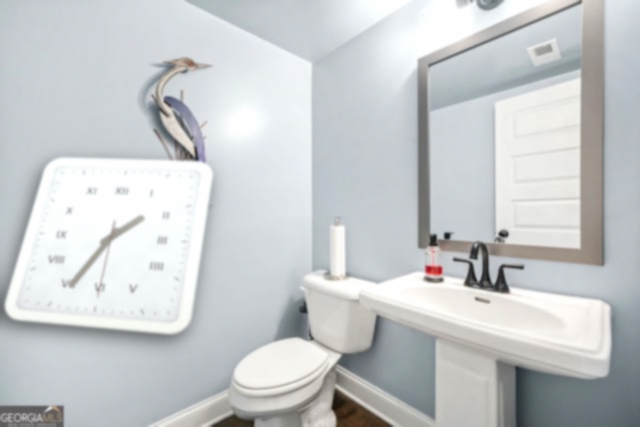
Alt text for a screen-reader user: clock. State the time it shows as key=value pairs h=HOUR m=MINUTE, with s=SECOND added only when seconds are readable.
h=1 m=34 s=30
